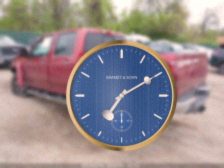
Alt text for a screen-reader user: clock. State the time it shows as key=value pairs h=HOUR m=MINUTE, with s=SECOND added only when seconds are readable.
h=7 m=10
